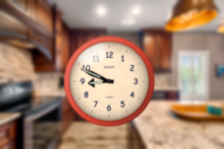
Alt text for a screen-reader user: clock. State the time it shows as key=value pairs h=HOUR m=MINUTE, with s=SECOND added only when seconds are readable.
h=8 m=49
